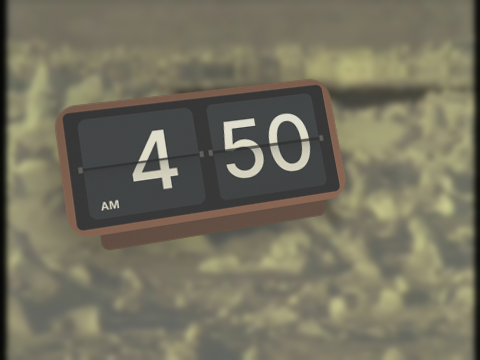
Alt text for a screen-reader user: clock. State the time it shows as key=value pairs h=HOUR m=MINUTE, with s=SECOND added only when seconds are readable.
h=4 m=50
